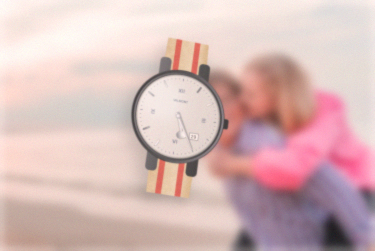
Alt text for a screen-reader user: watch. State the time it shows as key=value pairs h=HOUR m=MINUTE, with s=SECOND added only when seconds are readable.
h=5 m=25
